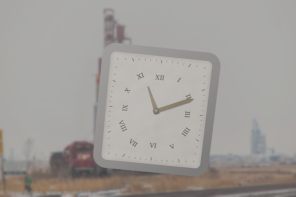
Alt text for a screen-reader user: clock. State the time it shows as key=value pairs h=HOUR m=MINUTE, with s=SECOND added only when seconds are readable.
h=11 m=11
